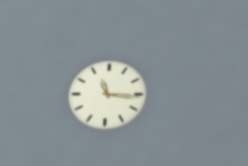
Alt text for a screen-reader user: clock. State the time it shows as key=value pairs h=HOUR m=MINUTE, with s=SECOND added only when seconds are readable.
h=11 m=16
